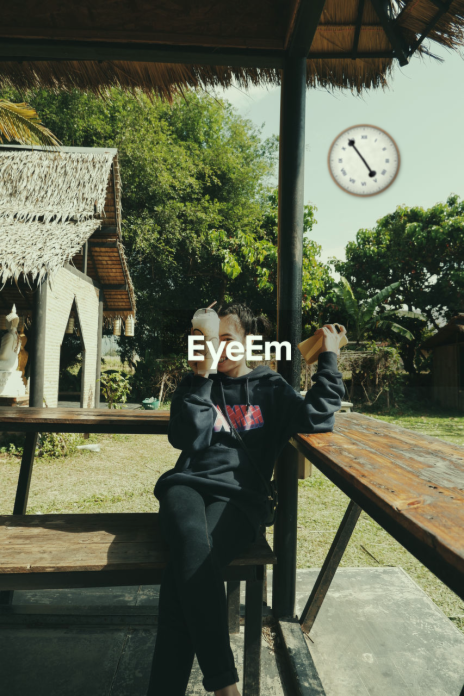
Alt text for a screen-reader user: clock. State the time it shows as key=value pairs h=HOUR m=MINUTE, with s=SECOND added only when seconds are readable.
h=4 m=54
